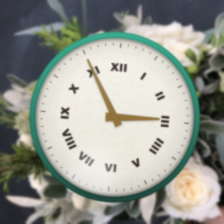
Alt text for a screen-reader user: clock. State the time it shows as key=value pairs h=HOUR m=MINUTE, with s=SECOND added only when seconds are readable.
h=2 m=55
